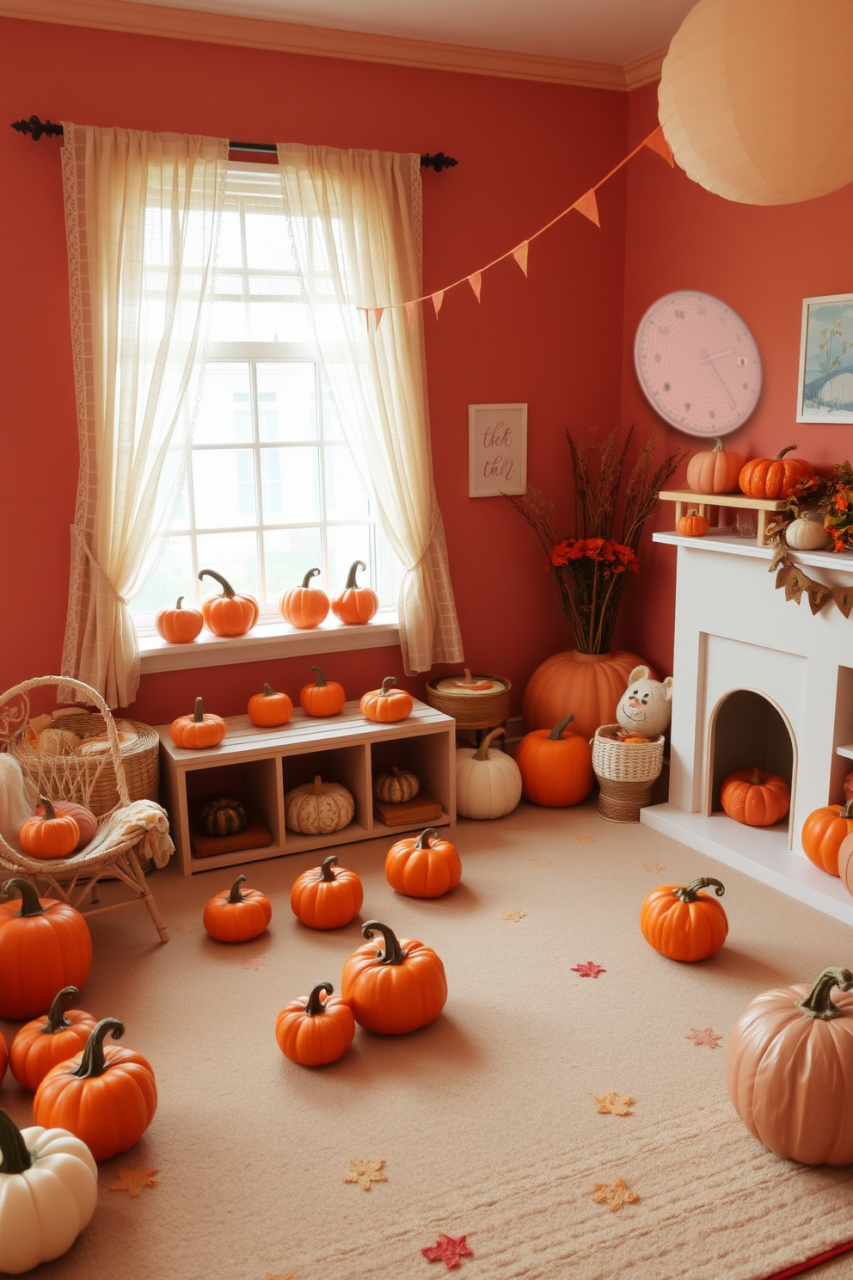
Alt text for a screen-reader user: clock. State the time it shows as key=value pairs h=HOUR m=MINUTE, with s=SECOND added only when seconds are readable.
h=2 m=25
